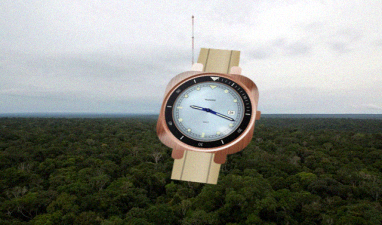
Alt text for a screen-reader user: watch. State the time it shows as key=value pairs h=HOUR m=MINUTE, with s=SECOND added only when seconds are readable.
h=9 m=18
